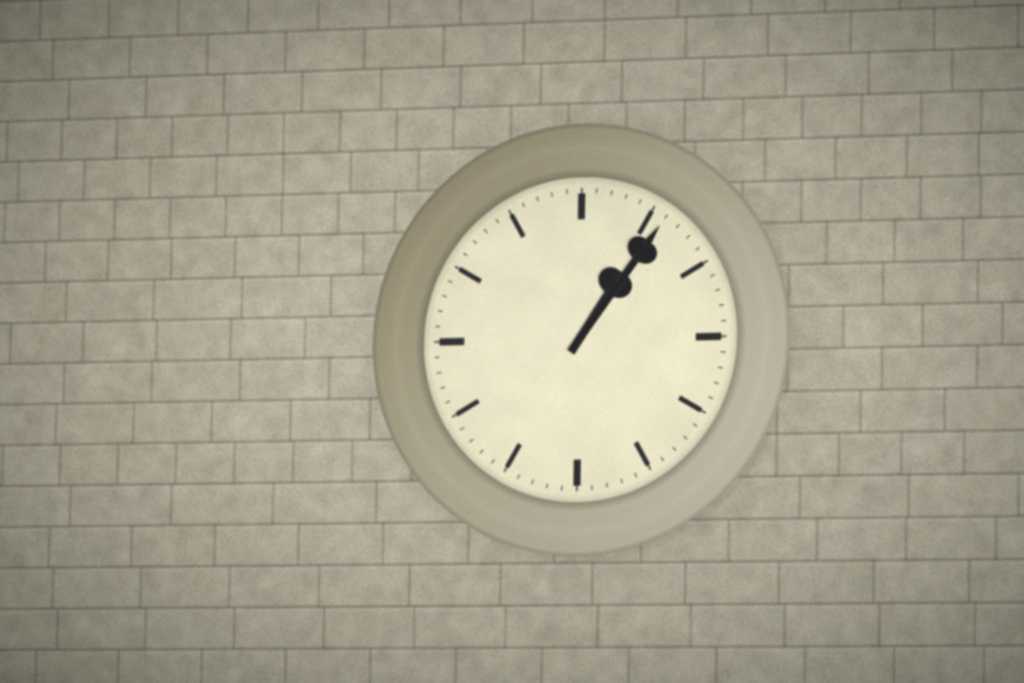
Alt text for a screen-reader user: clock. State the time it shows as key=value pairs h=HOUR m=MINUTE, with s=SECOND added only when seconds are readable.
h=1 m=6
